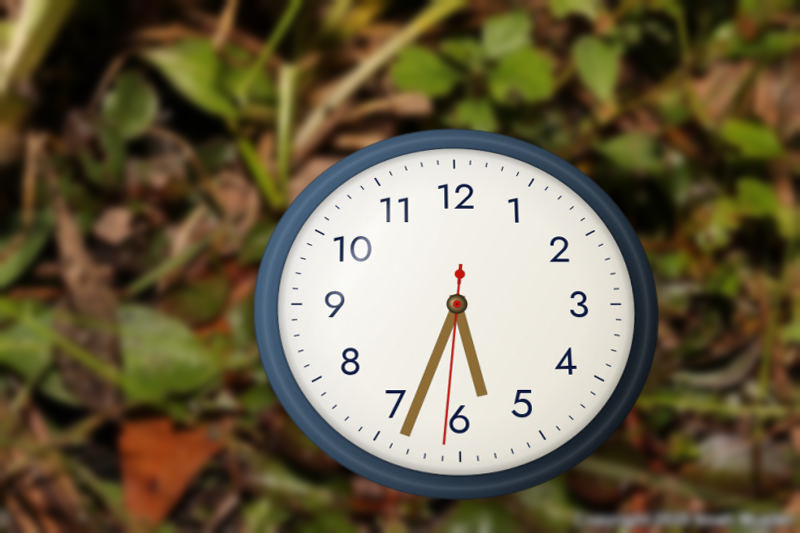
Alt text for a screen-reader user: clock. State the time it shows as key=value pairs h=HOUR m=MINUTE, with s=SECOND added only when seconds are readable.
h=5 m=33 s=31
